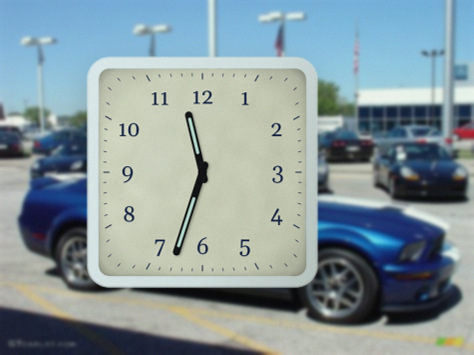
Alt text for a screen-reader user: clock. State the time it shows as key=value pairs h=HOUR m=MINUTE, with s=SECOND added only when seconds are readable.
h=11 m=33
